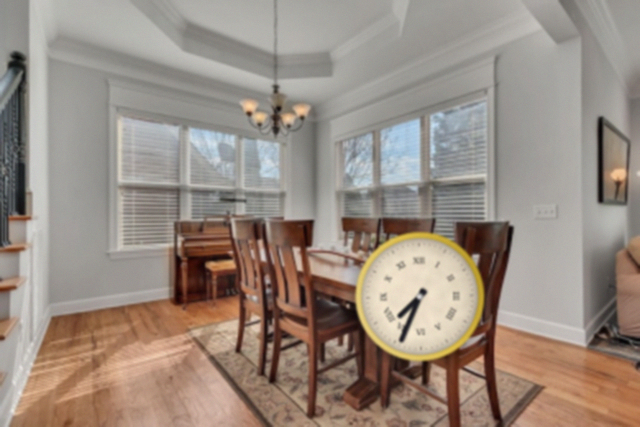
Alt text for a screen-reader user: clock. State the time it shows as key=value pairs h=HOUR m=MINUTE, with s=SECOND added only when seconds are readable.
h=7 m=34
